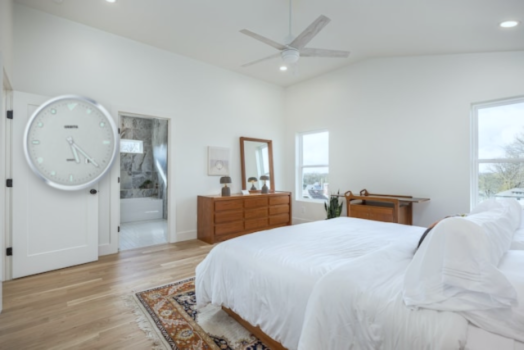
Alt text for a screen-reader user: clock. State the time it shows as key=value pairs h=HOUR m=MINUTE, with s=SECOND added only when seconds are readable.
h=5 m=22
